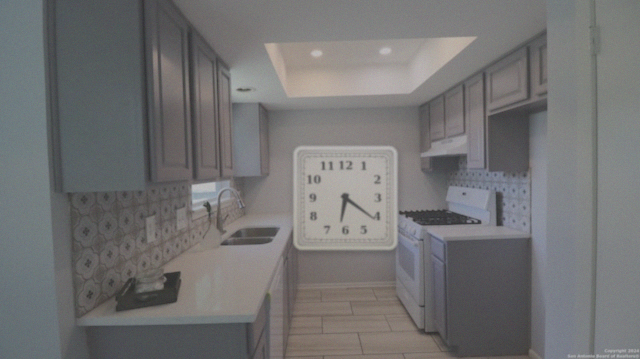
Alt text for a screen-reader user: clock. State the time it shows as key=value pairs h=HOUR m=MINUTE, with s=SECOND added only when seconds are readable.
h=6 m=21
